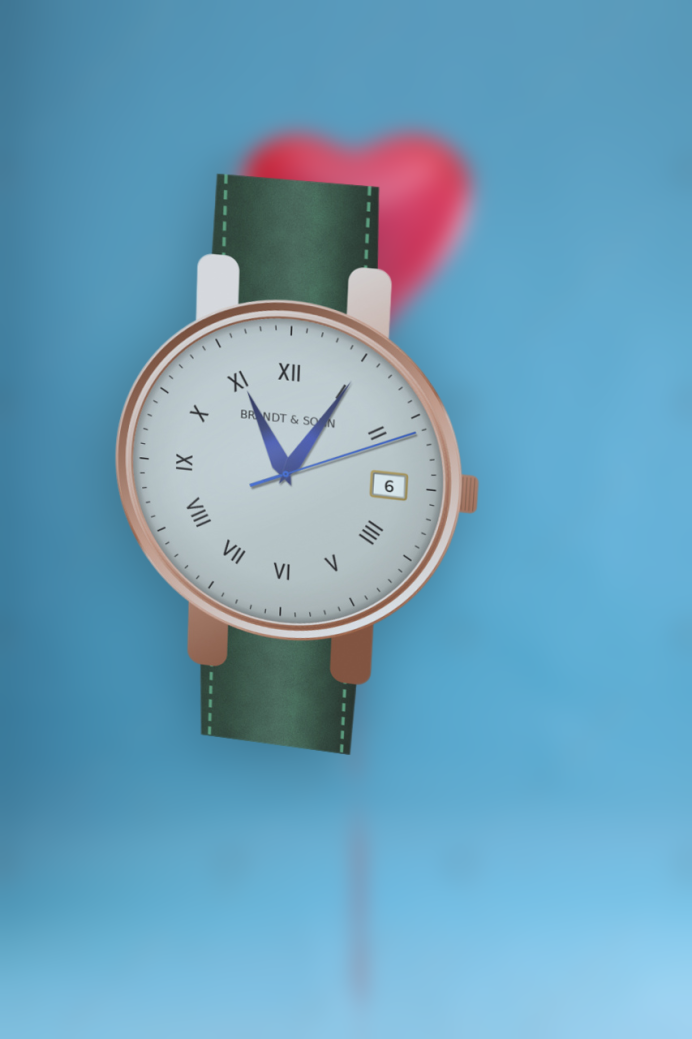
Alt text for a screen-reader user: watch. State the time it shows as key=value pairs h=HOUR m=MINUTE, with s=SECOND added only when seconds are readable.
h=11 m=5 s=11
